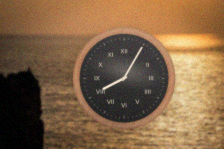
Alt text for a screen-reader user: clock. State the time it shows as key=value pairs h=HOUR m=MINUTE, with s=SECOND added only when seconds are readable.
h=8 m=5
